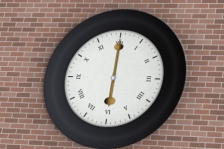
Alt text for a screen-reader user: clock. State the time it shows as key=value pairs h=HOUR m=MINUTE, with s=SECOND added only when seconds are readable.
h=6 m=0
